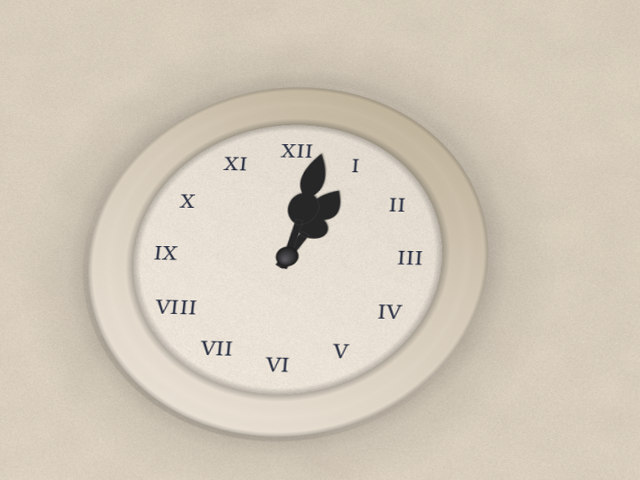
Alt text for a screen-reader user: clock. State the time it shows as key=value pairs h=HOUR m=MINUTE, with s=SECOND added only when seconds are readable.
h=1 m=2
